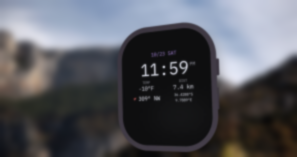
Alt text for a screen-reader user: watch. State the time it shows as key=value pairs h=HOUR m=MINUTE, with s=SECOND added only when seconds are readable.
h=11 m=59
